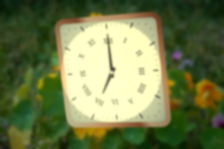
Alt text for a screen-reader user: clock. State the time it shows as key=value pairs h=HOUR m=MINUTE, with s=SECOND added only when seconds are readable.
h=7 m=0
